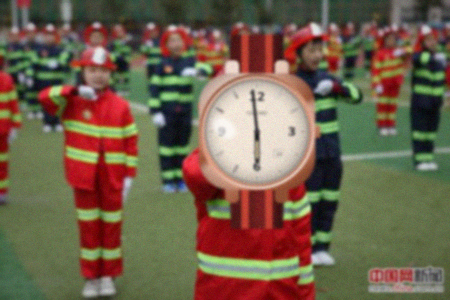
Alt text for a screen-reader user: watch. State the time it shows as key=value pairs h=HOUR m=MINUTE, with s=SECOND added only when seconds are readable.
h=5 m=59
